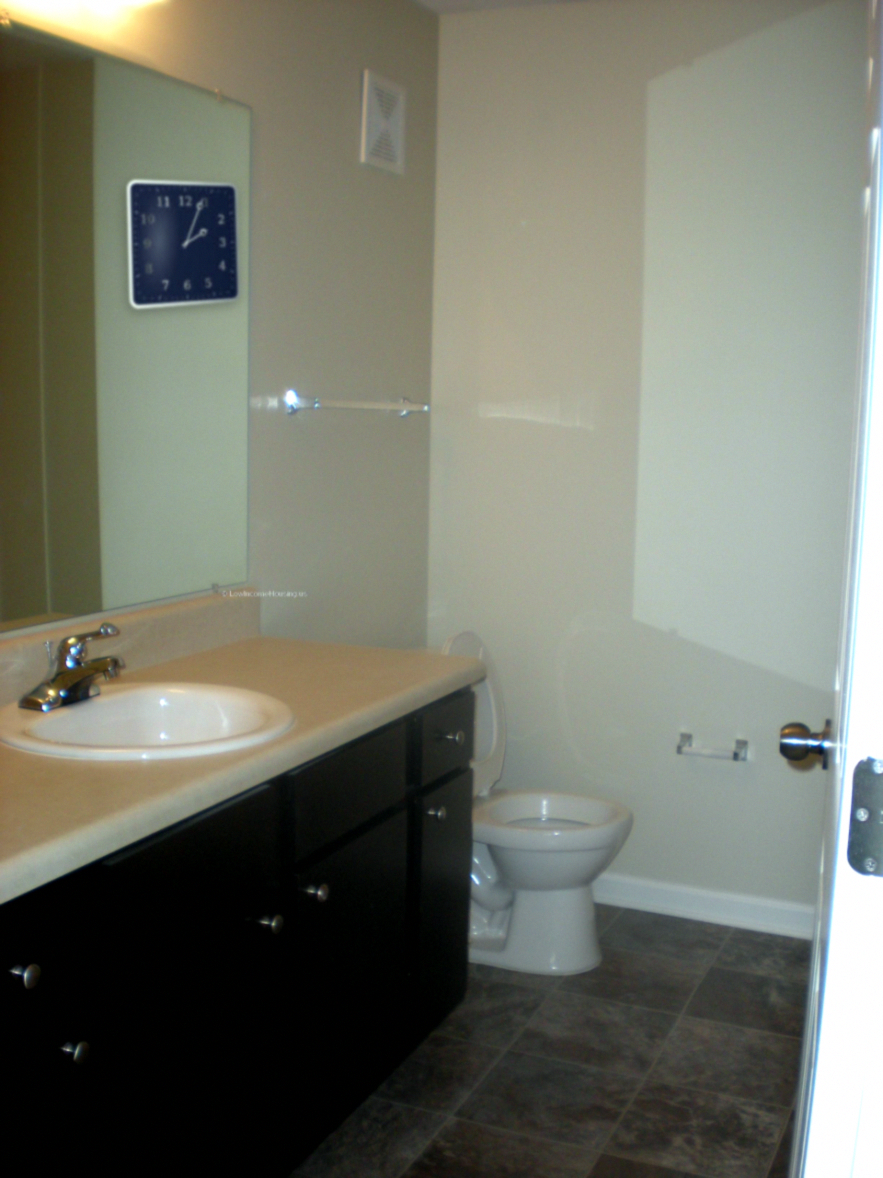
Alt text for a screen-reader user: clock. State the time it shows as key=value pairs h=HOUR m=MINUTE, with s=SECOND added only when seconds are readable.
h=2 m=4
